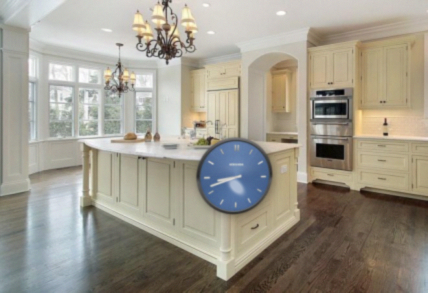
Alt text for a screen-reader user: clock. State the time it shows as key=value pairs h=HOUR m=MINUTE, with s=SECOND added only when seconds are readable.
h=8 m=42
